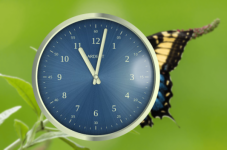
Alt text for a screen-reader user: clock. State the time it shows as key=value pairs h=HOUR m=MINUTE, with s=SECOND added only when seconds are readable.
h=11 m=2
